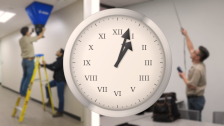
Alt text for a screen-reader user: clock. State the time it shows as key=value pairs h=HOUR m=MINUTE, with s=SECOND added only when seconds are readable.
h=1 m=3
